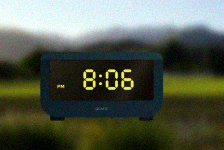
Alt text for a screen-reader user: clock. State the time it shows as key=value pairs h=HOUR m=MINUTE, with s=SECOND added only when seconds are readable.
h=8 m=6
